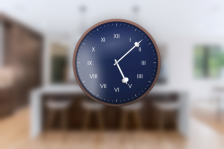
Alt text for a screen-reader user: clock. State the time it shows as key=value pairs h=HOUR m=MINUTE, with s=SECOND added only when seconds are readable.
h=5 m=8
